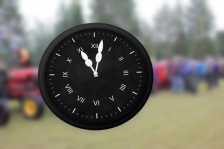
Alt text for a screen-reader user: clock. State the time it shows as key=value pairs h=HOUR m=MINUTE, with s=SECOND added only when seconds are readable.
h=11 m=2
